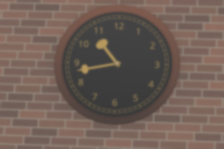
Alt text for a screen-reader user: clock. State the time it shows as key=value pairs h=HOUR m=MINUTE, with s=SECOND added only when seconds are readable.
h=10 m=43
